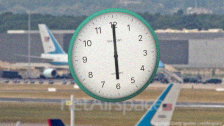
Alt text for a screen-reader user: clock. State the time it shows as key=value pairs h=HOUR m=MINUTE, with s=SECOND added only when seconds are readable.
h=6 m=0
